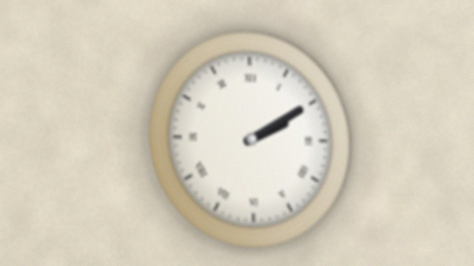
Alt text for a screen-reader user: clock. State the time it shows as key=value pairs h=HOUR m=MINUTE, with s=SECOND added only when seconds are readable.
h=2 m=10
